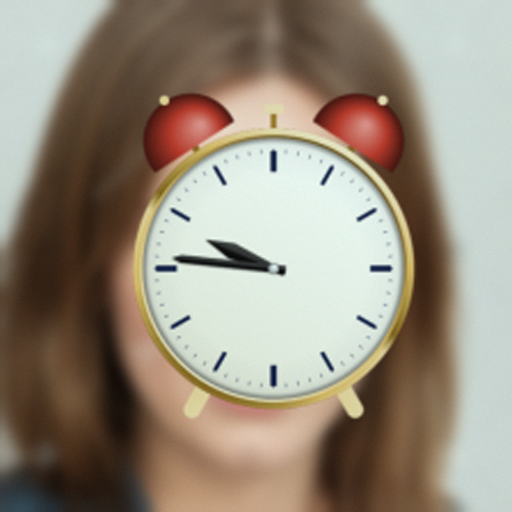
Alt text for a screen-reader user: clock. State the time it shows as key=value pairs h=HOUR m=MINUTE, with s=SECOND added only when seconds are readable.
h=9 m=46
